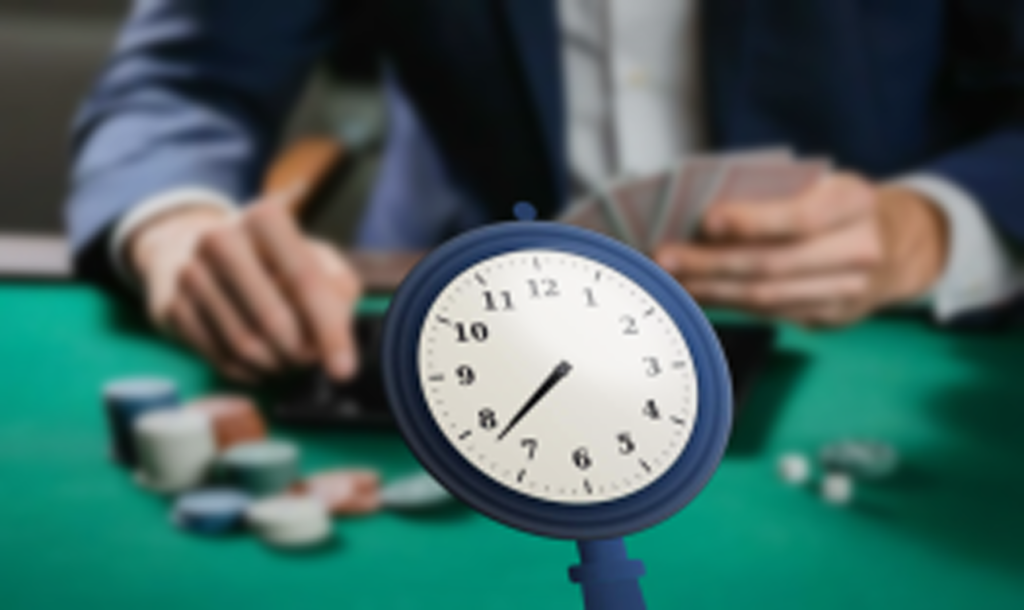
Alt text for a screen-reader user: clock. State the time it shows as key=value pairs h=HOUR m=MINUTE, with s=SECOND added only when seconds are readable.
h=7 m=38
